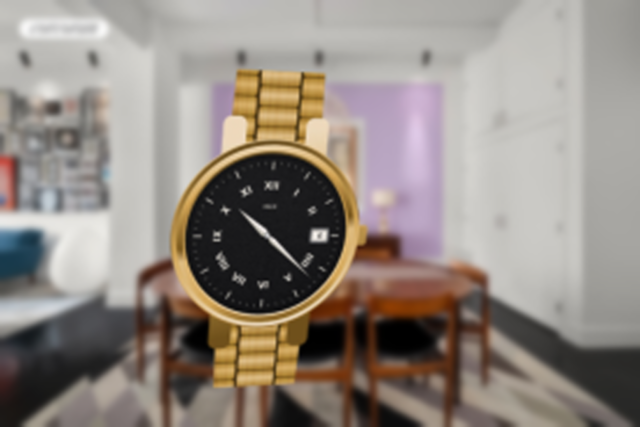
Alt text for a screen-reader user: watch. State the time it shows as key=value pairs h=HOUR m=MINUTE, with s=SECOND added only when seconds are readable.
h=10 m=22
